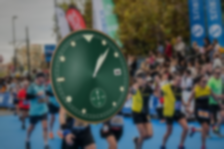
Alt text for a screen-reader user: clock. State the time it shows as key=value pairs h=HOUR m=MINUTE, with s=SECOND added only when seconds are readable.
h=1 m=7
